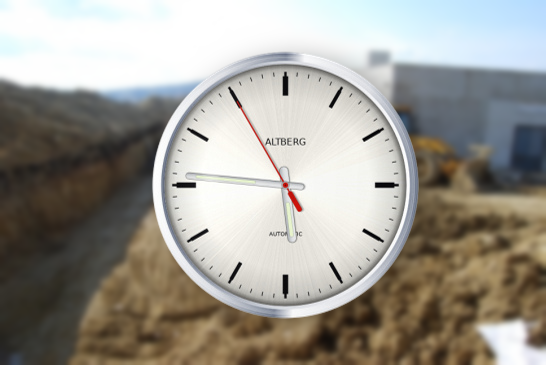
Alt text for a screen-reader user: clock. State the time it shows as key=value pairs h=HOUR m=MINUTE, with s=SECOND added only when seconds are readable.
h=5 m=45 s=55
